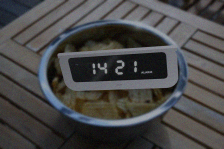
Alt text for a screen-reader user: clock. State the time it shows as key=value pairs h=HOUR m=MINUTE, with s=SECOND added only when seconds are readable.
h=14 m=21
